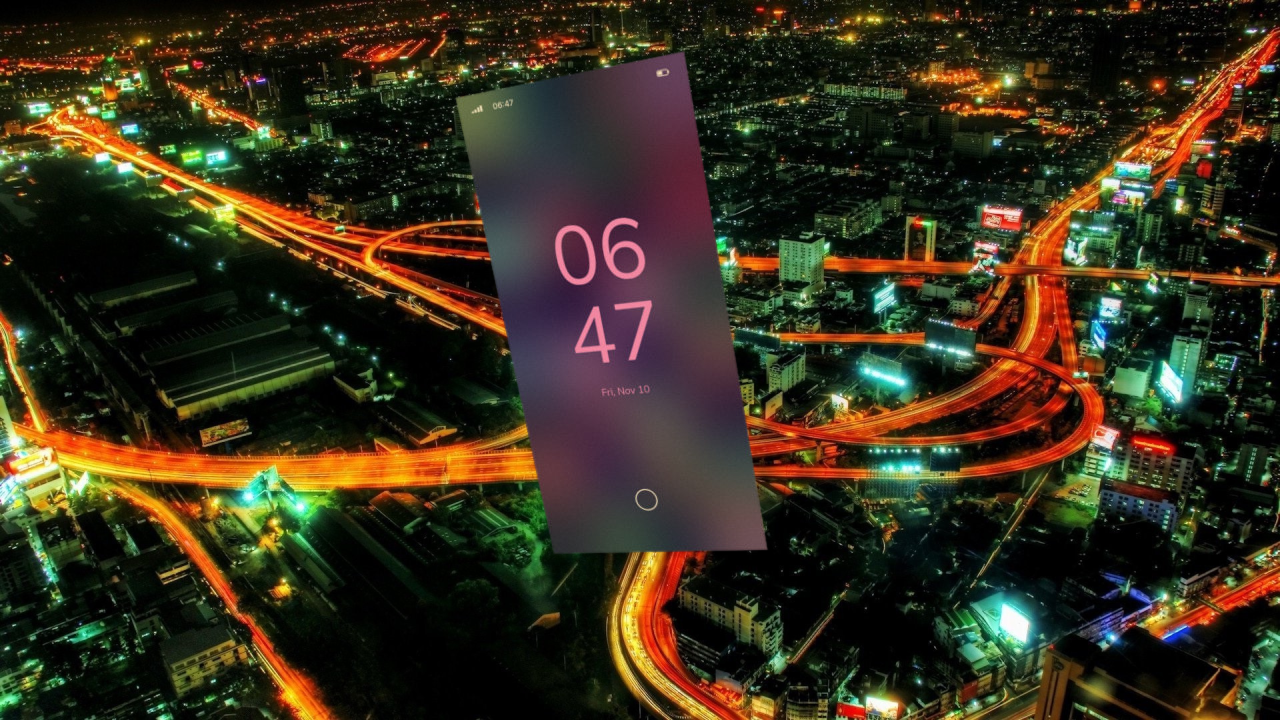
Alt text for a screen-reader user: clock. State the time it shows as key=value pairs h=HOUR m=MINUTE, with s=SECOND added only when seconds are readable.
h=6 m=47
